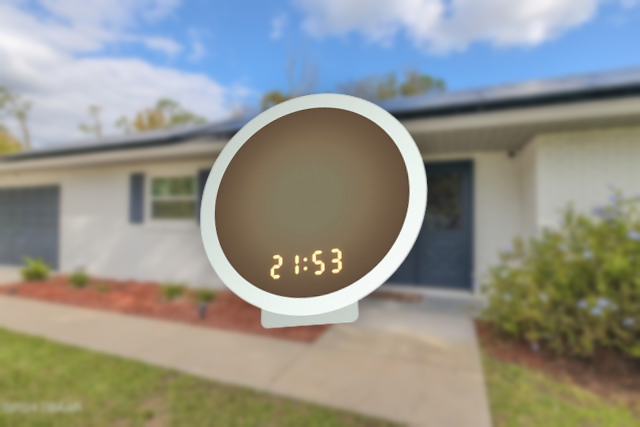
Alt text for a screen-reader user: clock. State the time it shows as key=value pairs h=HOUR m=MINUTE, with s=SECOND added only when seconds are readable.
h=21 m=53
